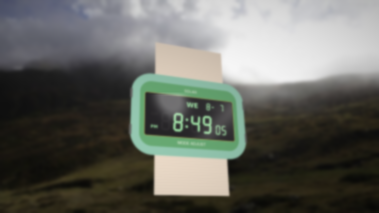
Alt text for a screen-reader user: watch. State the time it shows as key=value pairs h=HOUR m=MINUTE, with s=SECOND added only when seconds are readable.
h=8 m=49
